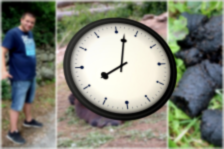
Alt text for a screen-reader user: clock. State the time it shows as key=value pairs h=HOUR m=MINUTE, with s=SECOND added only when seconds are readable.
h=8 m=2
